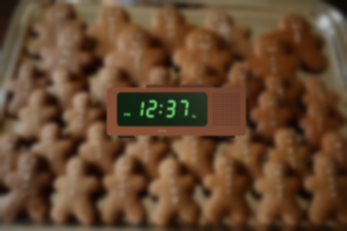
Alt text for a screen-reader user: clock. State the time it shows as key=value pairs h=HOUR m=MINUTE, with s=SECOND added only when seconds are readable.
h=12 m=37
